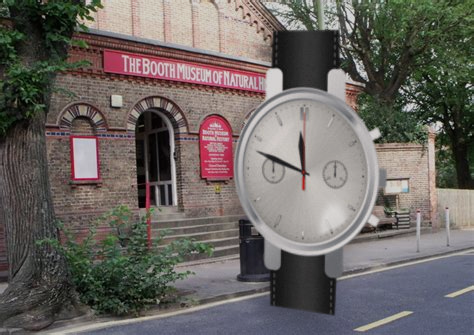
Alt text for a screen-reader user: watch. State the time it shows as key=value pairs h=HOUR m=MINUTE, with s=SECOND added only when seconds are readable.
h=11 m=48
